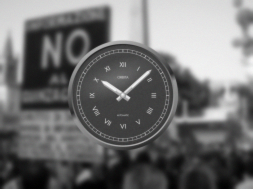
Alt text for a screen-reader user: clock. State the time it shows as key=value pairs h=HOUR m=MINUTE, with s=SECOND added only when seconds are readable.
h=10 m=8
